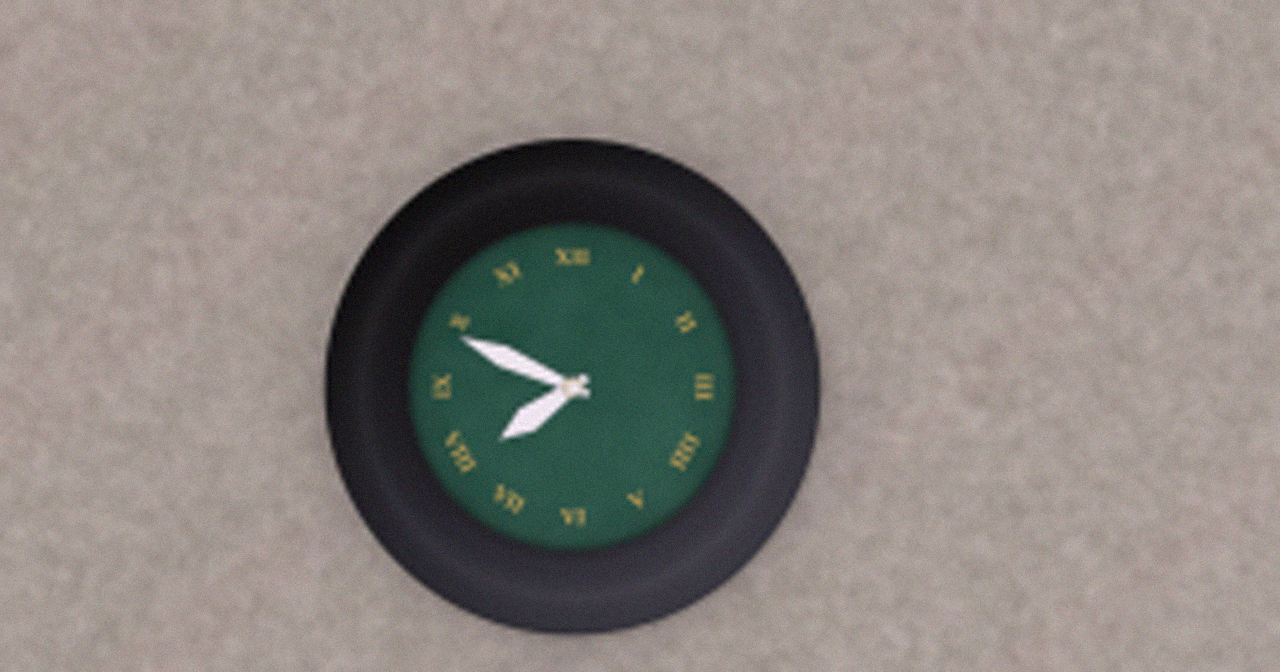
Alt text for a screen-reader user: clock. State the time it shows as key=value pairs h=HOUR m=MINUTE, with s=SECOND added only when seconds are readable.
h=7 m=49
